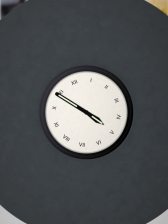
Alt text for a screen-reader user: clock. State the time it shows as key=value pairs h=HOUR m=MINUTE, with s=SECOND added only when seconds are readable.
h=4 m=54
